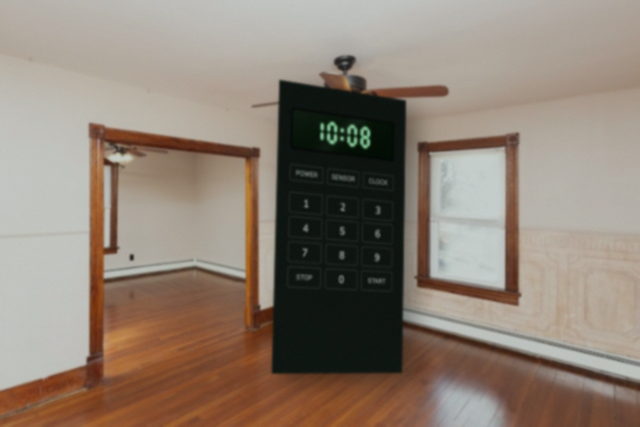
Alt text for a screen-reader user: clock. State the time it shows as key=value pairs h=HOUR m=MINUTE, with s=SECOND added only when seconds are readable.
h=10 m=8
